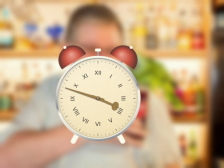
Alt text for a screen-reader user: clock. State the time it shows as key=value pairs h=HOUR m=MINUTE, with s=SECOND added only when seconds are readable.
h=3 m=48
